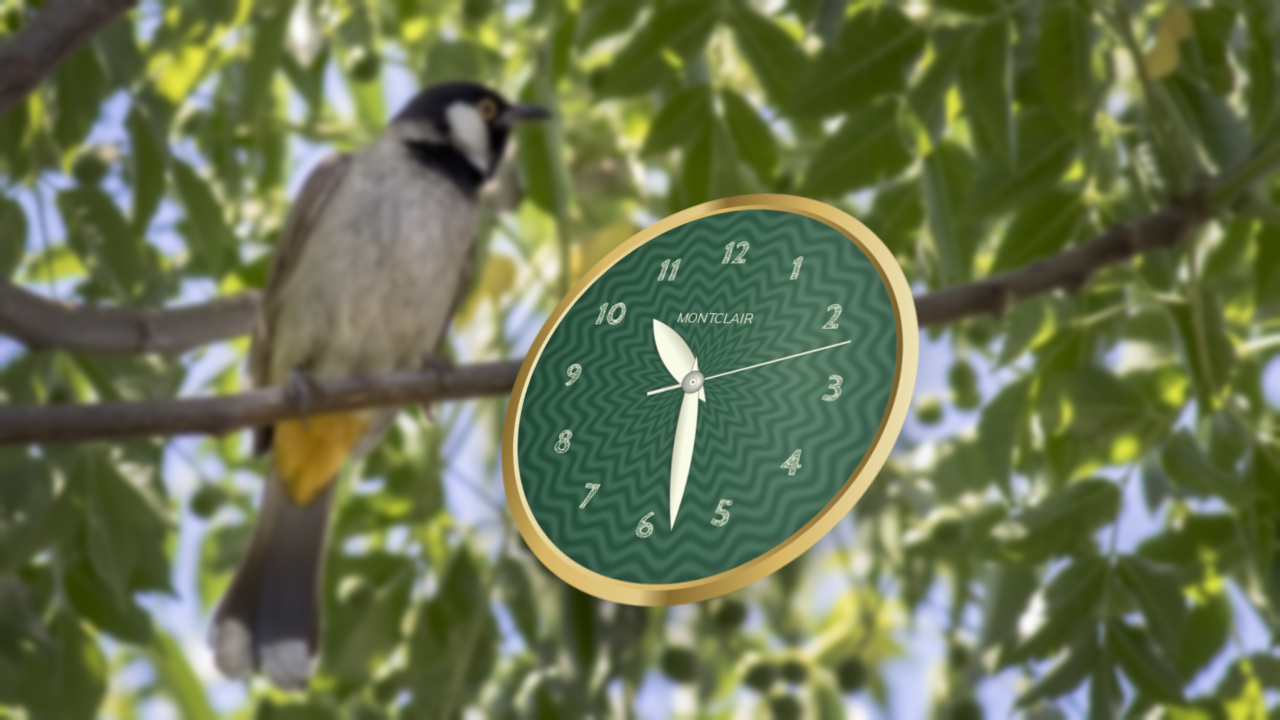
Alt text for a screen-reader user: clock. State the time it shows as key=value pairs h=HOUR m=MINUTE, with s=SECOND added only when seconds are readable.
h=10 m=28 s=12
